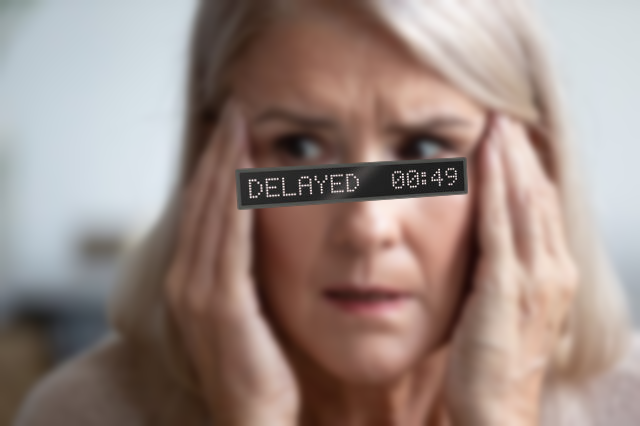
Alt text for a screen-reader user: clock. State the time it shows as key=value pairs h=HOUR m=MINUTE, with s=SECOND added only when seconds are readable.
h=0 m=49
